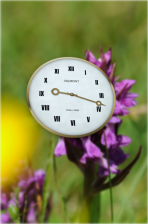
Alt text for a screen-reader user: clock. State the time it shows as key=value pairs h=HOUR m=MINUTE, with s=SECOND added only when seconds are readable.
h=9 m=18
